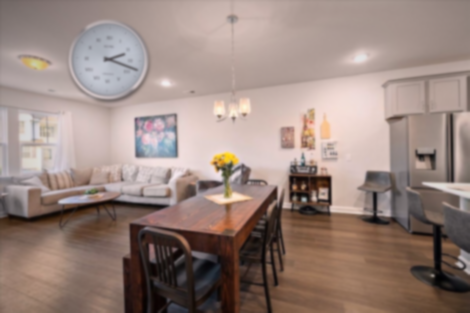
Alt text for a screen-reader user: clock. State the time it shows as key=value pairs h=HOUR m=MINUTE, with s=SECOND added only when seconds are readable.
h=2 m=18
